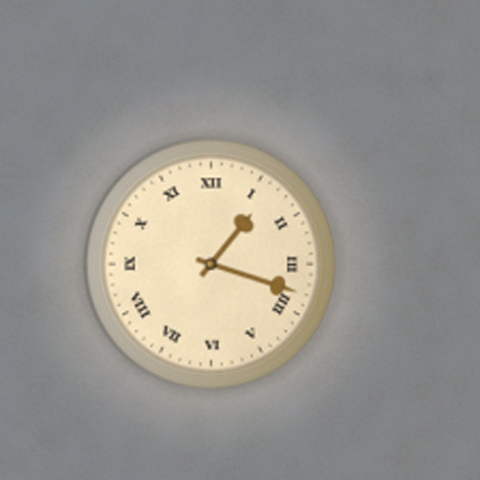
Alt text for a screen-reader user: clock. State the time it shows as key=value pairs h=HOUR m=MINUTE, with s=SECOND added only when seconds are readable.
h=1 m=18
